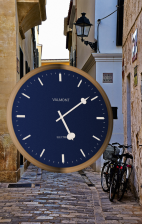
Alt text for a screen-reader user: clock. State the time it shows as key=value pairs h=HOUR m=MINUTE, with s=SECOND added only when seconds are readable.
h=5 m=9
